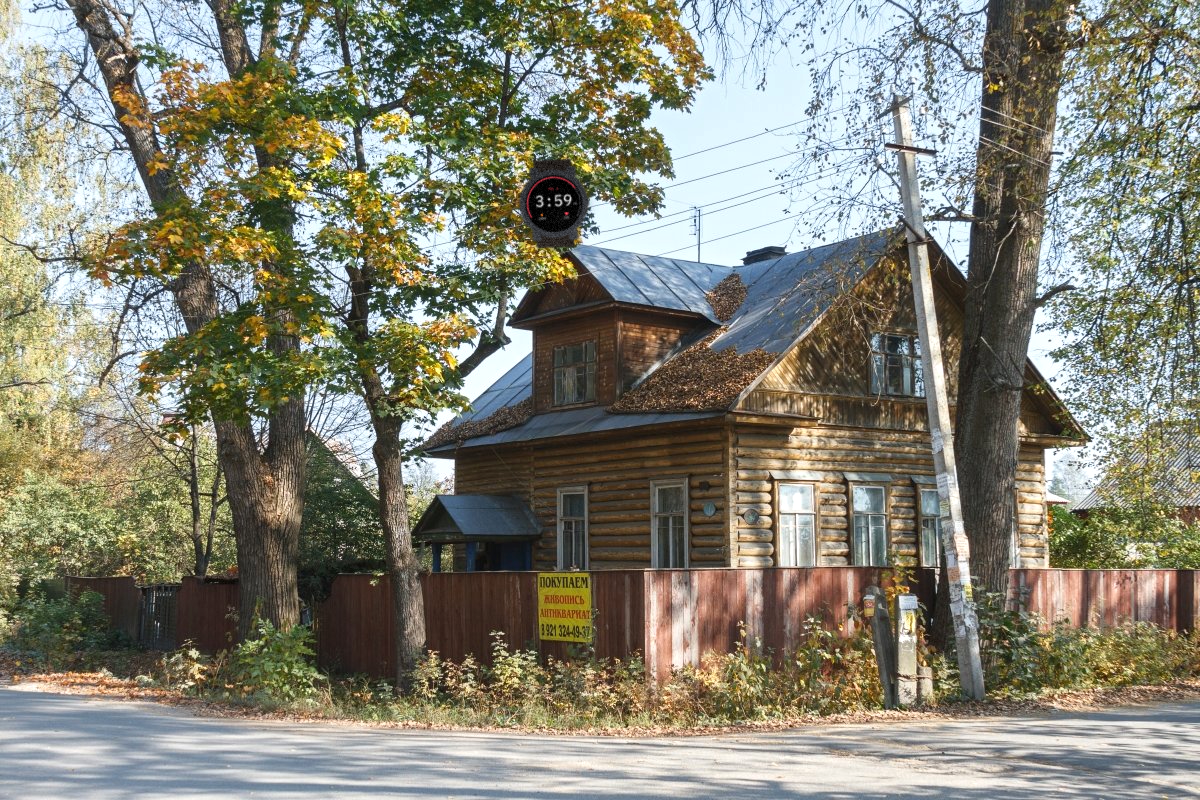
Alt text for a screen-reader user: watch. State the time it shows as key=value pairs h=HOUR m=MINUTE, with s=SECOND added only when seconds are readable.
h=3 m=59
